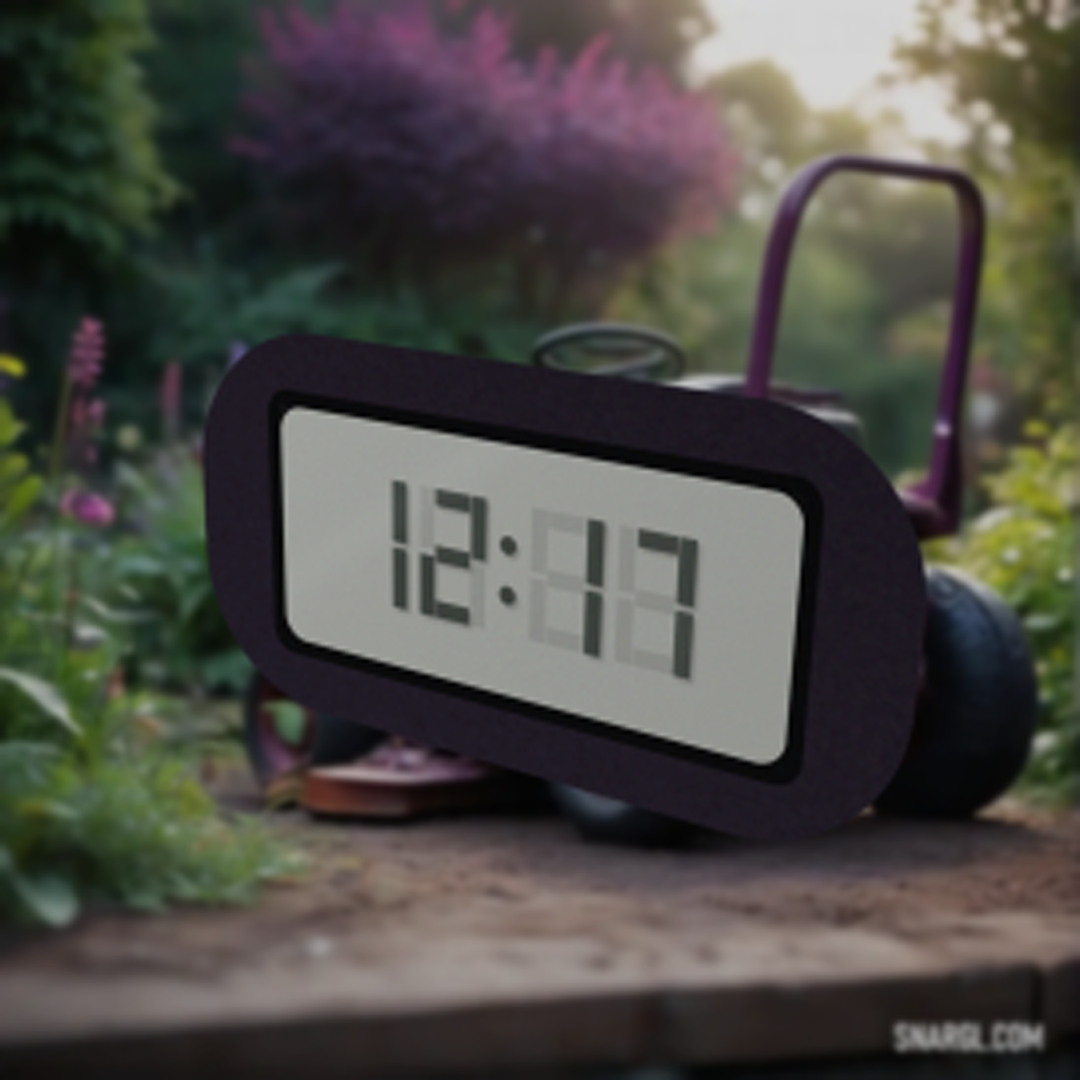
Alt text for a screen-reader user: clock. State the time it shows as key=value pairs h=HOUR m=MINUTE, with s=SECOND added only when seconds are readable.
h=12 m=17
